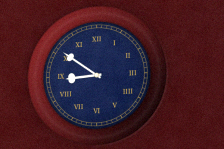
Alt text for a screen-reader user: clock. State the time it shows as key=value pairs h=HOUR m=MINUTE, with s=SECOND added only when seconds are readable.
h=8 m=51
